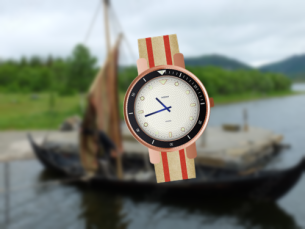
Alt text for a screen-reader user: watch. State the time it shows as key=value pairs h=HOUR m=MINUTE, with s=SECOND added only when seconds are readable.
h=10 m=43
